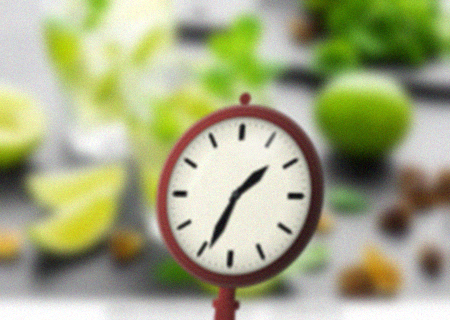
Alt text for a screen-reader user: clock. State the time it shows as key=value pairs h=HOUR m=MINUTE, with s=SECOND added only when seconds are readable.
h=1 m=34
